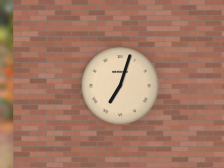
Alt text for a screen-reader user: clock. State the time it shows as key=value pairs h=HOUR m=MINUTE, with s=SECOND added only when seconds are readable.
h=7 m=3
